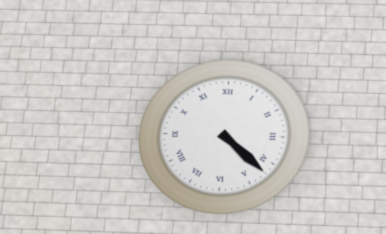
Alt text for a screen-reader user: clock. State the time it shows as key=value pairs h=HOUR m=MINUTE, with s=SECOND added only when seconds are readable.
h=4 m=22
